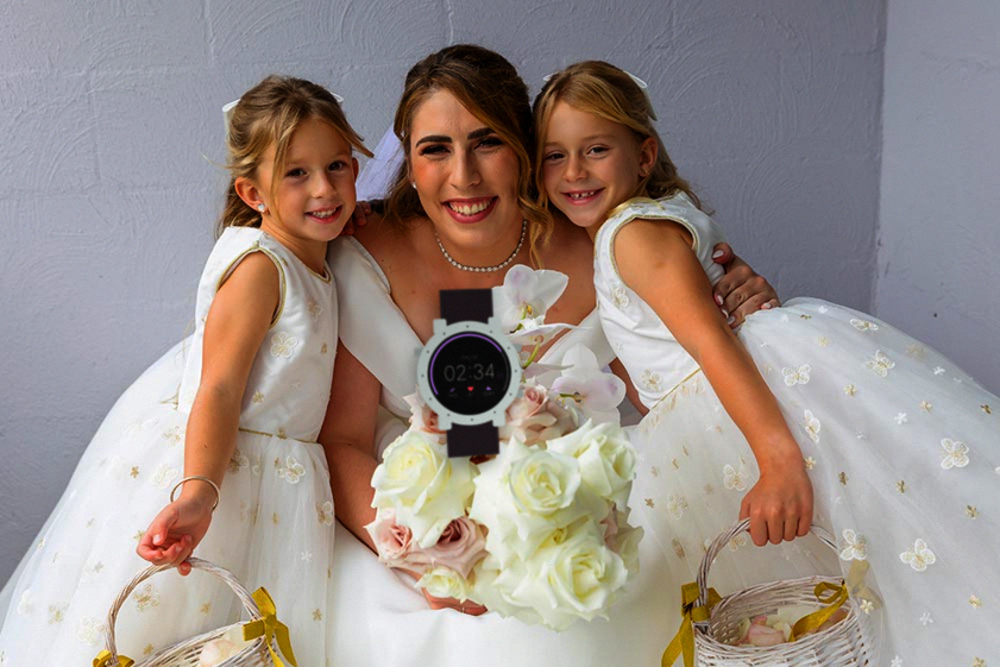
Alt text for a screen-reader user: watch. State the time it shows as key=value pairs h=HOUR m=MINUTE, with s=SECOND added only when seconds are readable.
h=2 m=34
